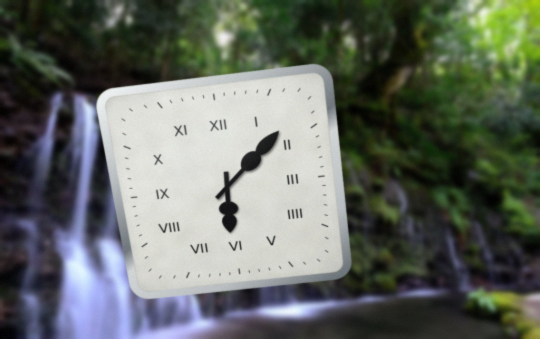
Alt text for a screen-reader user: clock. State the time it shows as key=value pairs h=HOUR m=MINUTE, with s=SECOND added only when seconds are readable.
h=6 m=8
